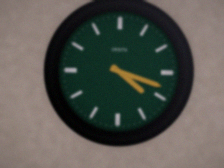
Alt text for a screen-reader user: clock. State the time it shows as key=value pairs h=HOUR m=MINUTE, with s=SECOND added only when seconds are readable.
h=4 m=18
